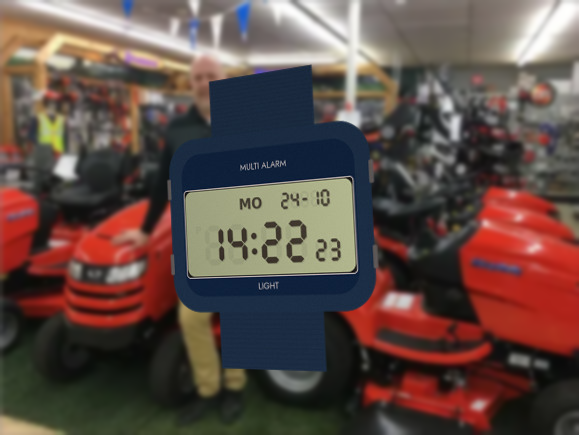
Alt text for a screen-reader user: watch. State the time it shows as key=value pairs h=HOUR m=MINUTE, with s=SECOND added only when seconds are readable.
h=14 m=22 s=23
